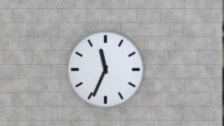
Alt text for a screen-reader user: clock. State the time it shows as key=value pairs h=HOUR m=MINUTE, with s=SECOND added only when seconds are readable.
h=11 m=34
